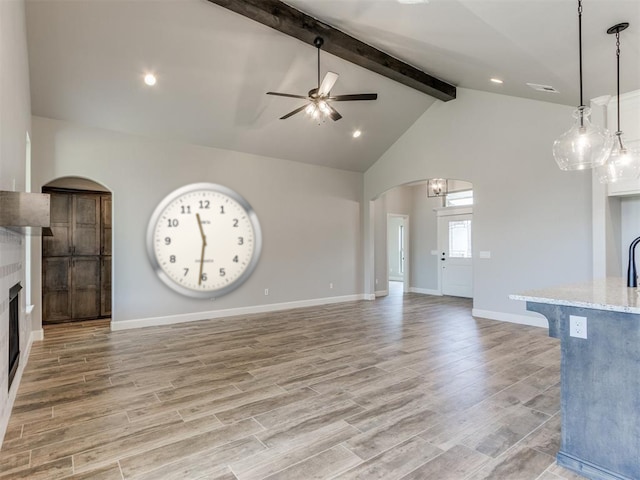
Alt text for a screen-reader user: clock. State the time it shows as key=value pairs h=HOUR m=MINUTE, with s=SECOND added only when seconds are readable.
h=11 m=31
